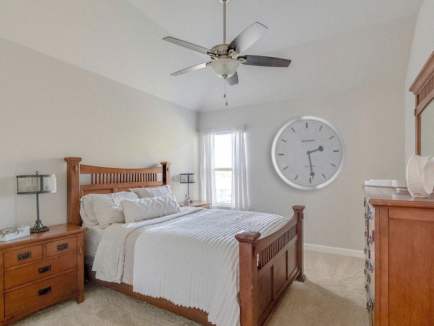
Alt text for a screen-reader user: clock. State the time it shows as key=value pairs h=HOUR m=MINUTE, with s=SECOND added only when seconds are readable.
h=2 m=29
